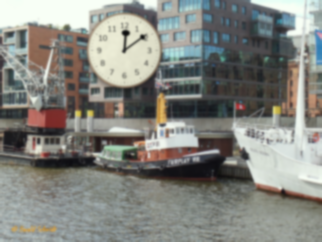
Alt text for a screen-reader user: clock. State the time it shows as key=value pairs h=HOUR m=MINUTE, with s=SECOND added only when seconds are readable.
h=12 m=9
